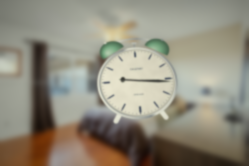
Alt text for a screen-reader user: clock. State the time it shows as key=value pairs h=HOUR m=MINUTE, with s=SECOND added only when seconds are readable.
h=9 m=16
